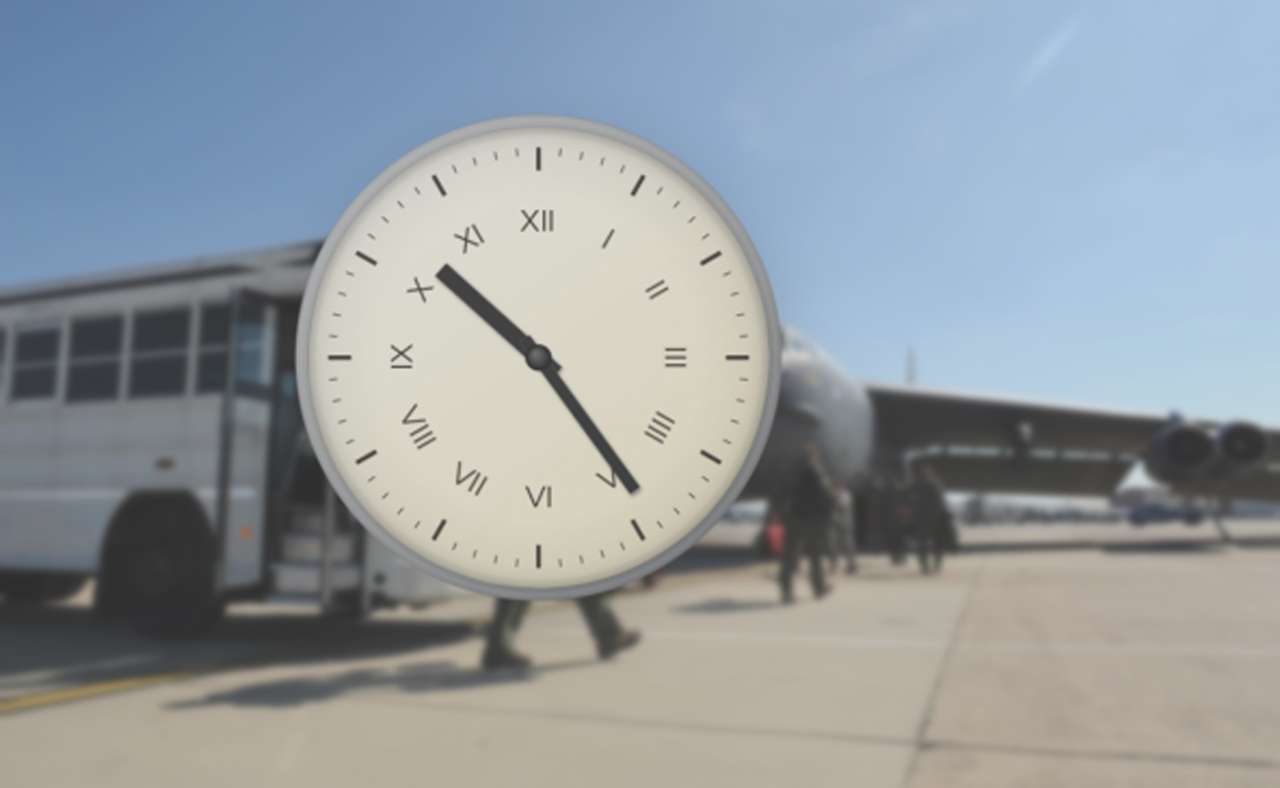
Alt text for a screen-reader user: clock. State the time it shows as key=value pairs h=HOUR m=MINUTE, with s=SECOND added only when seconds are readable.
h=10 m=24
